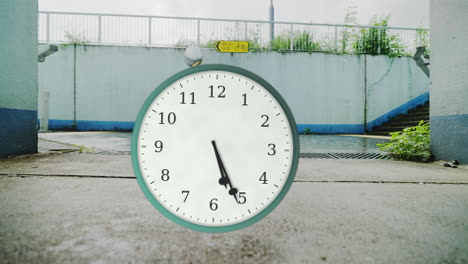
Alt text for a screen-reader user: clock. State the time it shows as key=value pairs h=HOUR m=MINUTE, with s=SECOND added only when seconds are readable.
h=5 m=26
